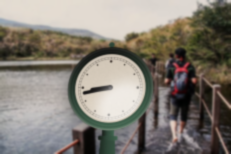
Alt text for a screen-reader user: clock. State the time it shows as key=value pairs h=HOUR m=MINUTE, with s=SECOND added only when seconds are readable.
h=8 m=43
